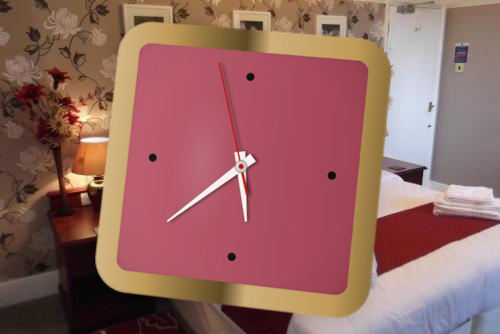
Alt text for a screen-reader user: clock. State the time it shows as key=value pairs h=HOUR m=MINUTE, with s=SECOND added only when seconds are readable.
h=5 m=37 s=57
